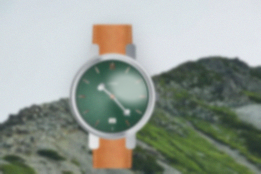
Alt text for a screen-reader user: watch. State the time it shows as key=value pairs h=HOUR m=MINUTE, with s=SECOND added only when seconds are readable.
h=10 m=23
